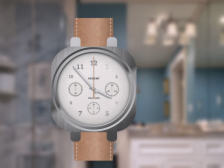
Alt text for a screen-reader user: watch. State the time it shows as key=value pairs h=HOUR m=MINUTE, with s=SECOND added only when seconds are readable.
h=3 m=53
